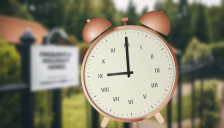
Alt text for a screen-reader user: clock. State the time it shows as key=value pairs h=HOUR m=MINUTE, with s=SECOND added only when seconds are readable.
h=9 m=0
